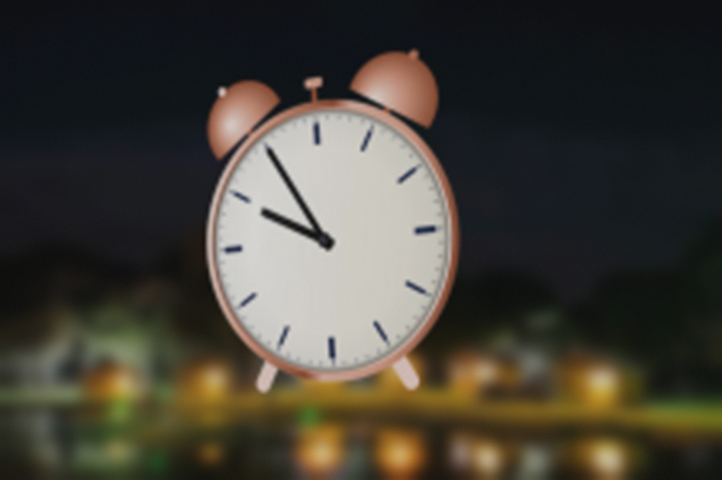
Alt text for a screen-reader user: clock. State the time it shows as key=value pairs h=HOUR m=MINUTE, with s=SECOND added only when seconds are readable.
h=9 m=55
